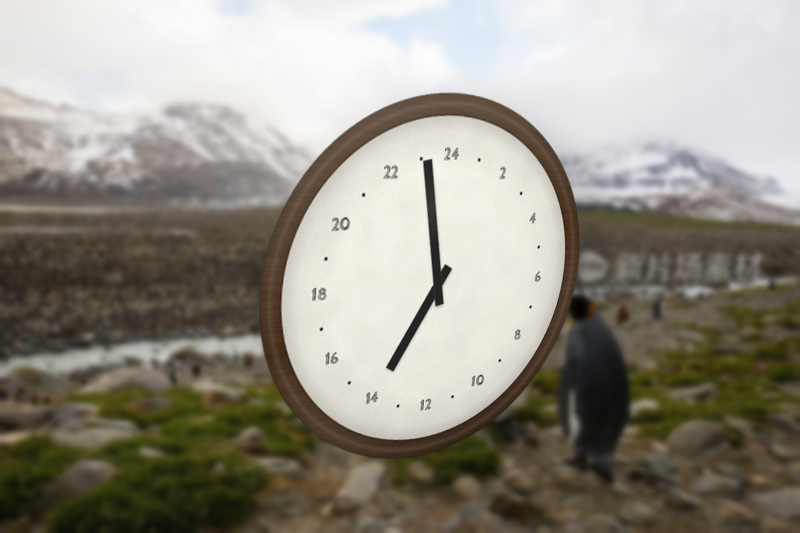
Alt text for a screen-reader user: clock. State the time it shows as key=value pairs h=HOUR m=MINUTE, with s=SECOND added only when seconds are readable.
h=13 m=58
